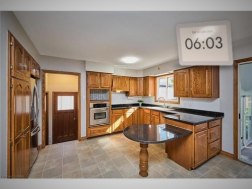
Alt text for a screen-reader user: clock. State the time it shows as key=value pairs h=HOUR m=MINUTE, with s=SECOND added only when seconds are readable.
h=6 m=3
